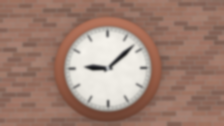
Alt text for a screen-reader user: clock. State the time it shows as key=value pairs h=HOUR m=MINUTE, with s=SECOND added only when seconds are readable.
h=9 m=8
